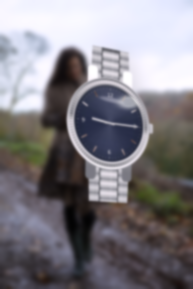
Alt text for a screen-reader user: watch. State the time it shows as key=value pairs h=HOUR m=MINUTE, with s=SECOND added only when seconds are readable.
h=9 m=15
